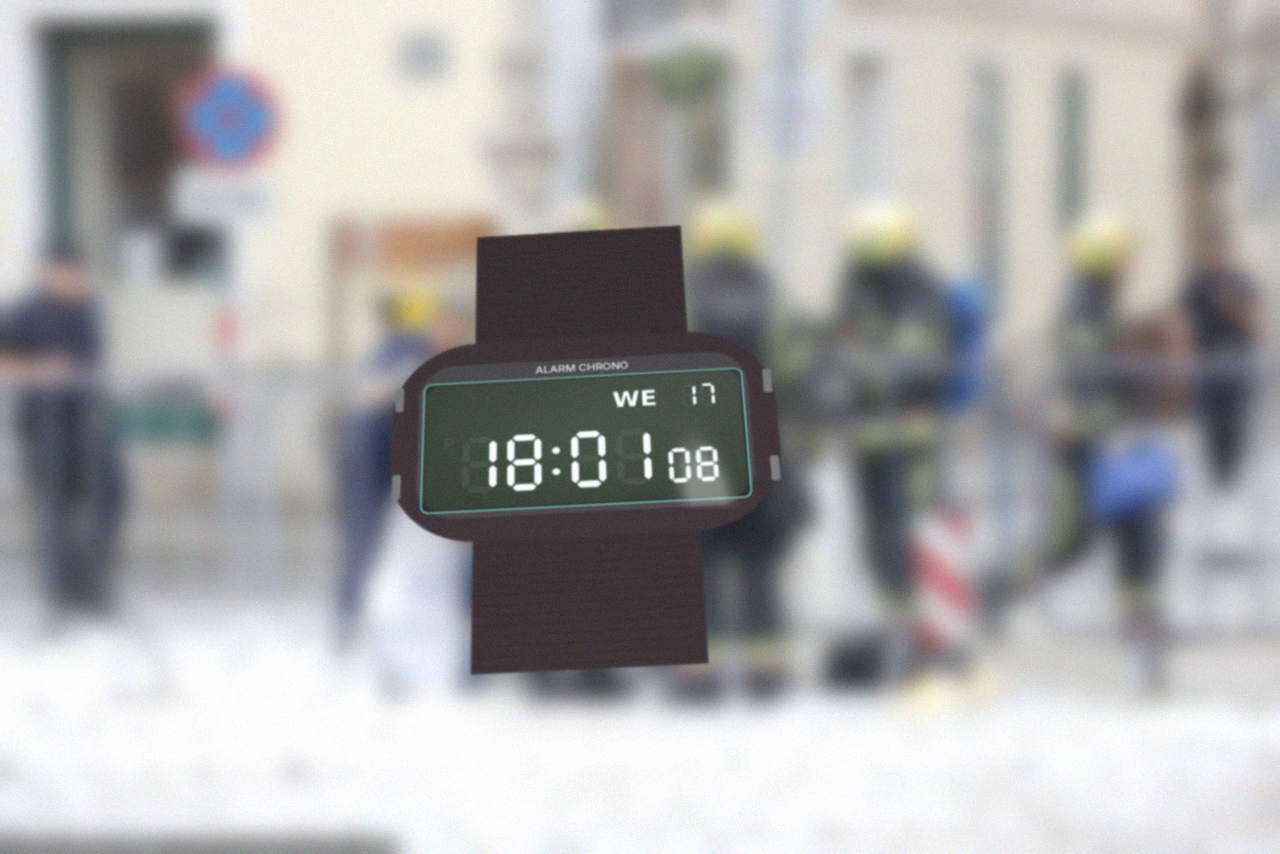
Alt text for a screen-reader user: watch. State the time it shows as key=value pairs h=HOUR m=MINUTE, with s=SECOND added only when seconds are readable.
h=18 m=1 s=8
